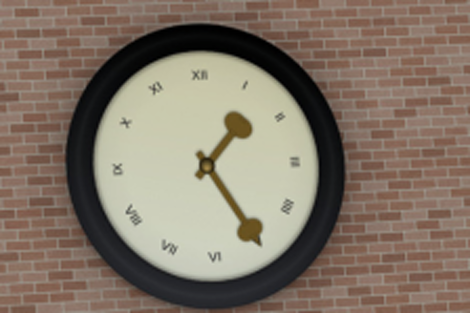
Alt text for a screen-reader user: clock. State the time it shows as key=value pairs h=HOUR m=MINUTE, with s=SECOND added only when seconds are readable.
h=1 m=25
